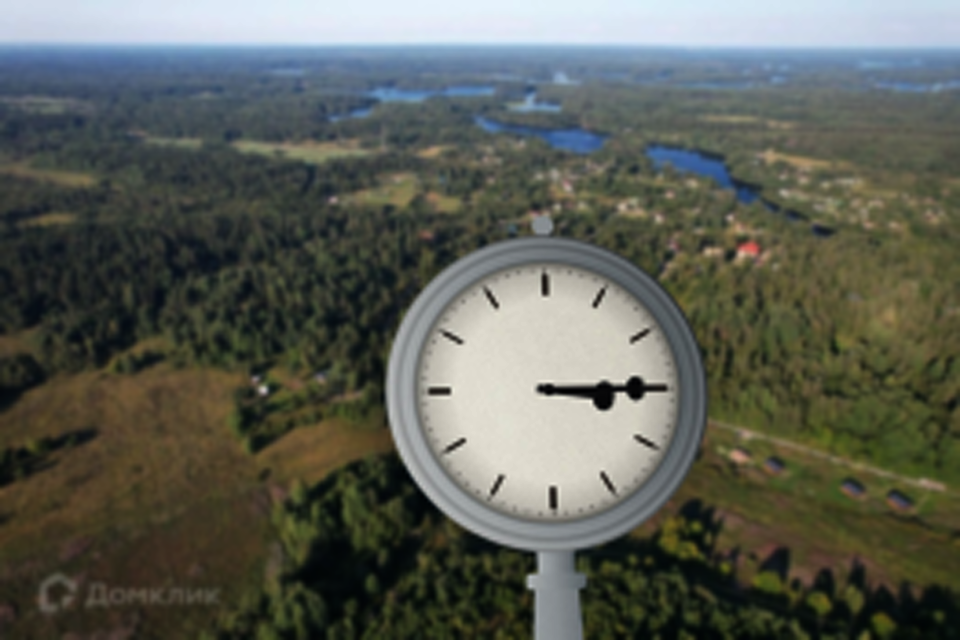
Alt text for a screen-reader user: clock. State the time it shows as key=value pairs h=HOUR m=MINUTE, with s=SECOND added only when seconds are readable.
h=3 m=15
